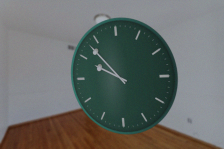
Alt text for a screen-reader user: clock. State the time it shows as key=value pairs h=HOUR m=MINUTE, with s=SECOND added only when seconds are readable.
h=9 m=53
